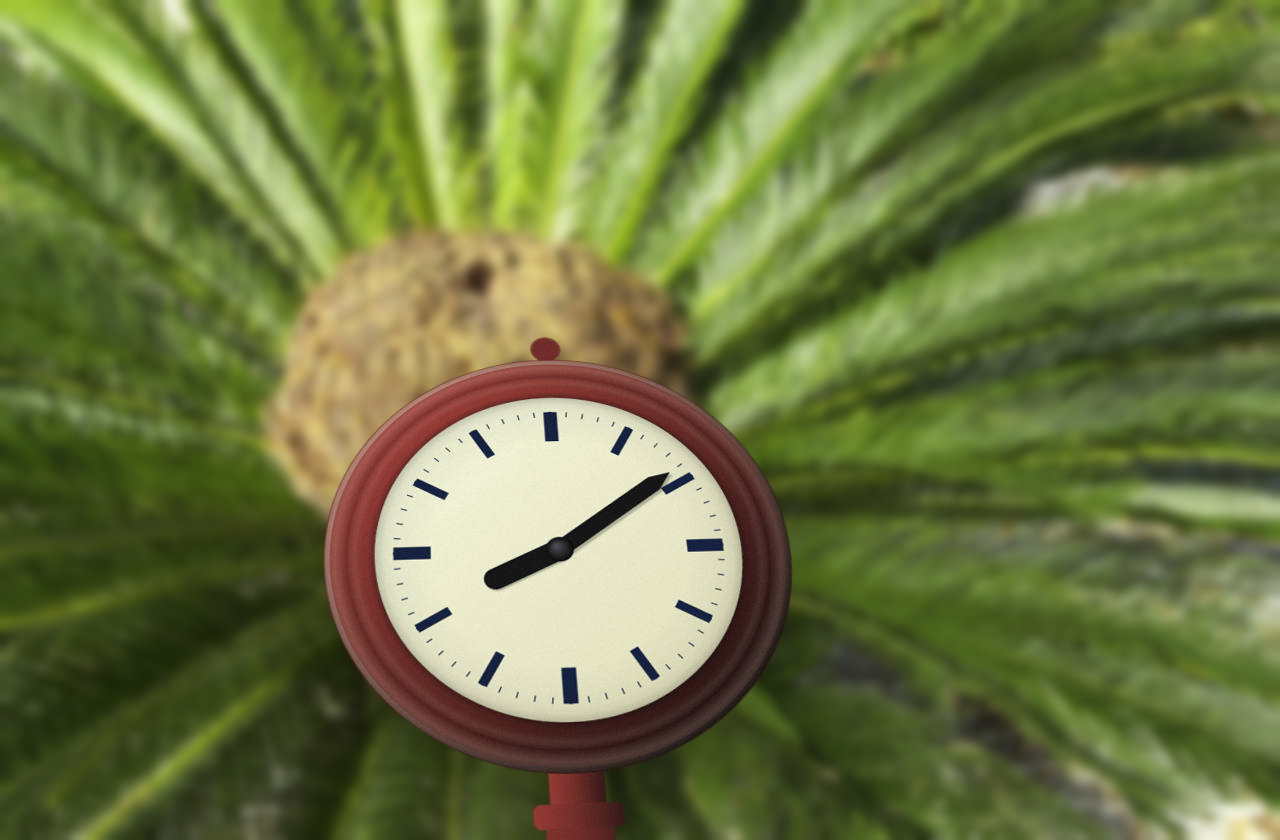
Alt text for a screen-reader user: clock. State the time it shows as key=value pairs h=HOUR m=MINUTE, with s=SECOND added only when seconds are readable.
h=8 m=9
